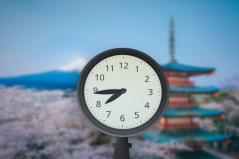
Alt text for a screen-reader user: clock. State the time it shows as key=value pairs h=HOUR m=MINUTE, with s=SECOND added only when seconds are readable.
h=7 m=44
